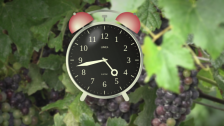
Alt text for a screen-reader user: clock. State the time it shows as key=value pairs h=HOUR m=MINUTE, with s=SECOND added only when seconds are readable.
h=4 m=43
